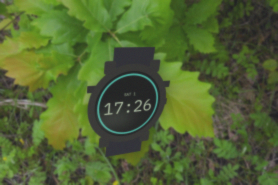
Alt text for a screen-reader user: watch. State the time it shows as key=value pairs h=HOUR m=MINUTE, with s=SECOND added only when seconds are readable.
h=17 m=26
